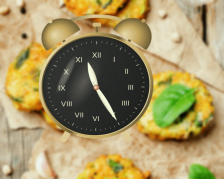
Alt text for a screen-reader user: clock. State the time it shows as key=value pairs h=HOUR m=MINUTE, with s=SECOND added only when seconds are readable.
h=11 m=25
